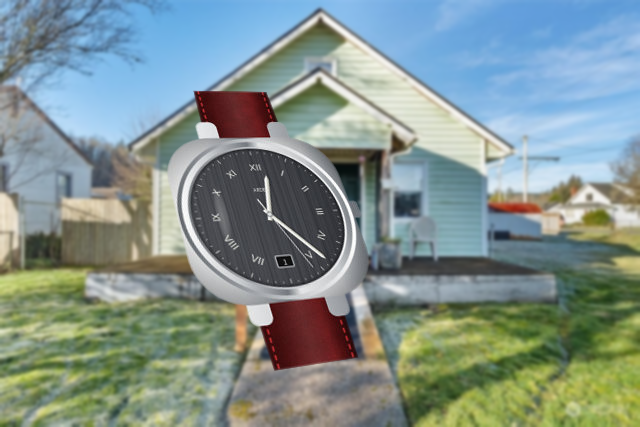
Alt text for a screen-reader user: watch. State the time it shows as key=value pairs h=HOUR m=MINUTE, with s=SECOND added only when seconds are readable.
h=12 m=23 s=26
